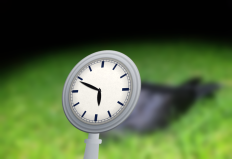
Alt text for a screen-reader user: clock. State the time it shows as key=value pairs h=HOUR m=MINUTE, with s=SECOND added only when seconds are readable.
h=5 m=49
